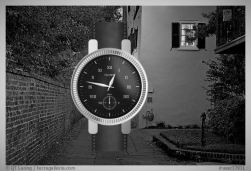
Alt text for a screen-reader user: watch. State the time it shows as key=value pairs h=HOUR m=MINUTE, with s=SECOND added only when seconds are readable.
h=12 m=47
